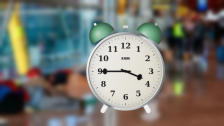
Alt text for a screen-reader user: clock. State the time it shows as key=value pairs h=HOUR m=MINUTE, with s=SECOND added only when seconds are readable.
h=3 m=45
